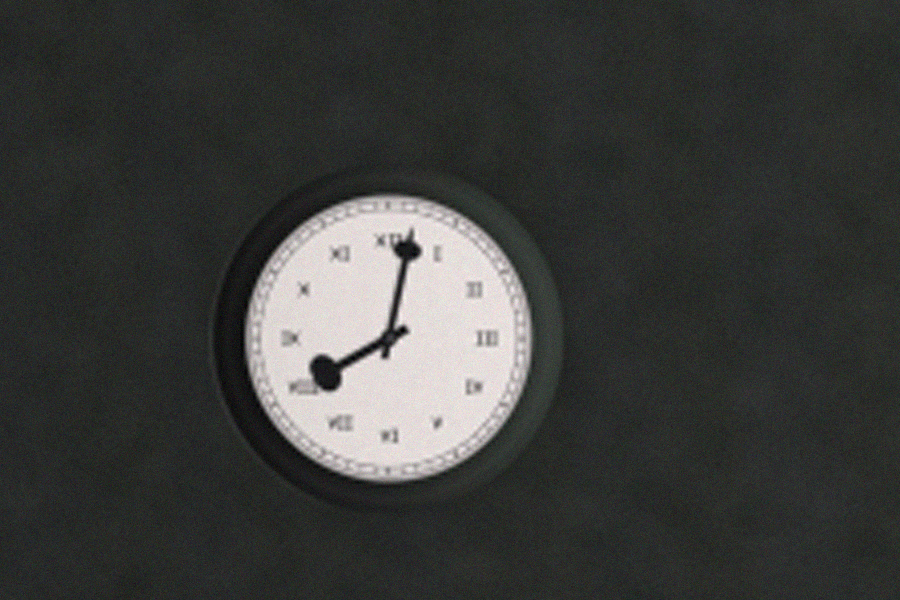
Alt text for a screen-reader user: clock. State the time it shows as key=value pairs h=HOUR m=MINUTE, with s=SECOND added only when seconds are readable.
h=8 m=2
